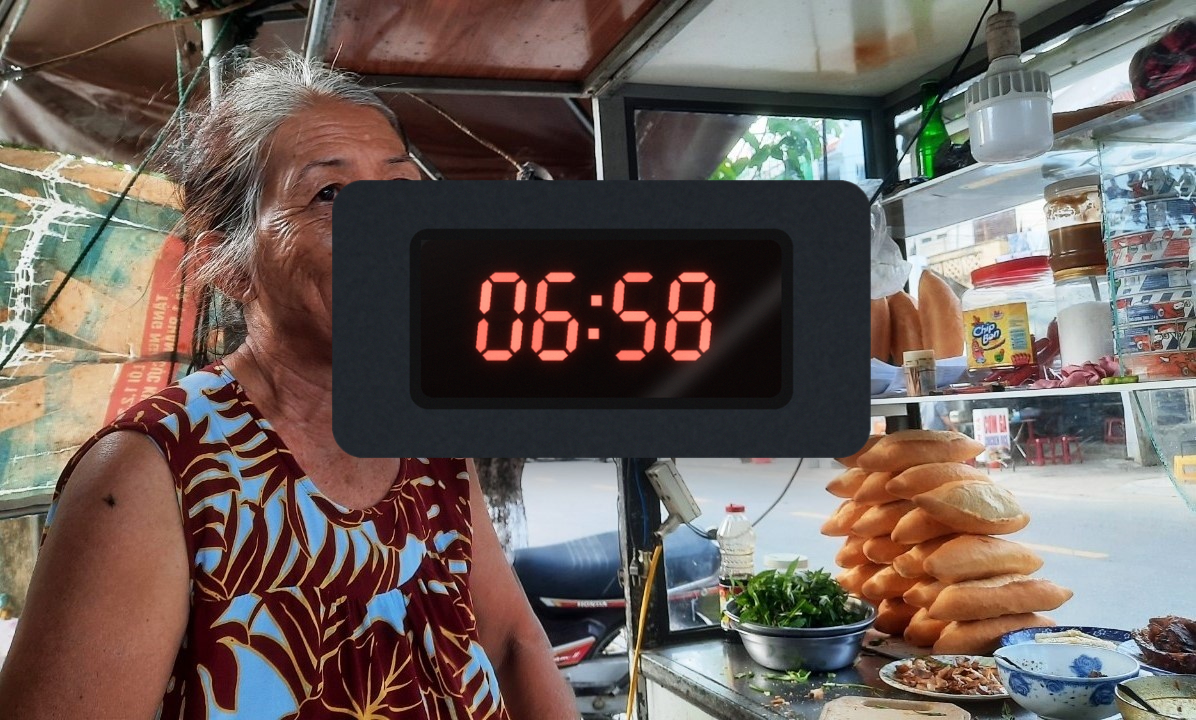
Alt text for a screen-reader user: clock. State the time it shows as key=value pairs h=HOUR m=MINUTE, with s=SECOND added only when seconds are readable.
h=6 m=58
